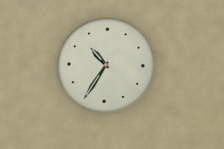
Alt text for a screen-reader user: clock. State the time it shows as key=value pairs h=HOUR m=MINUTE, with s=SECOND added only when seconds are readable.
h=10 m=35
